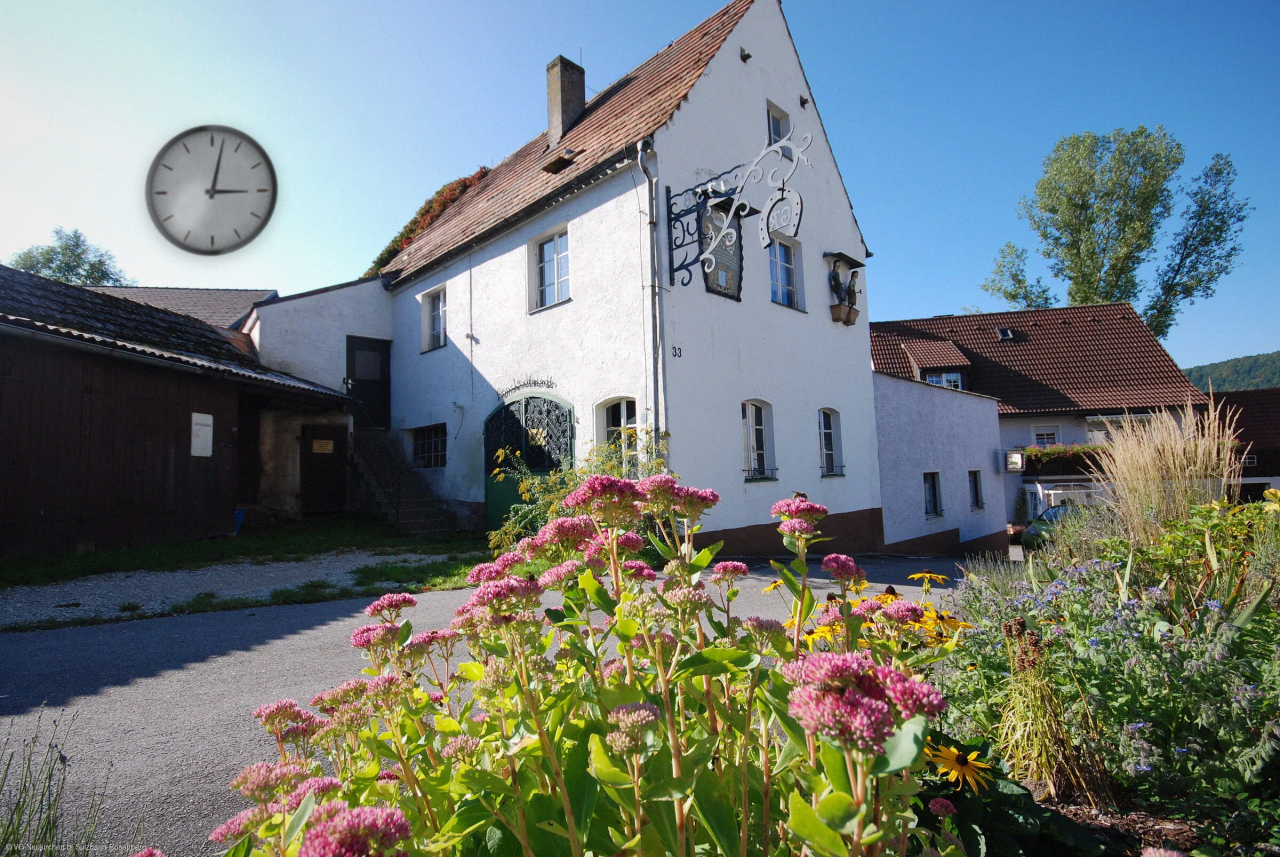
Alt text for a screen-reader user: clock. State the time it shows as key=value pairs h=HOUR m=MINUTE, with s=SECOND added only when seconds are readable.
h=3 m=2
